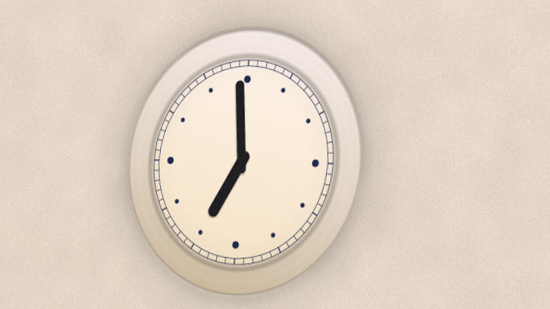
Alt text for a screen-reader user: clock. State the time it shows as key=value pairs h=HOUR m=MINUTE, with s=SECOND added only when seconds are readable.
h=6 m=59
